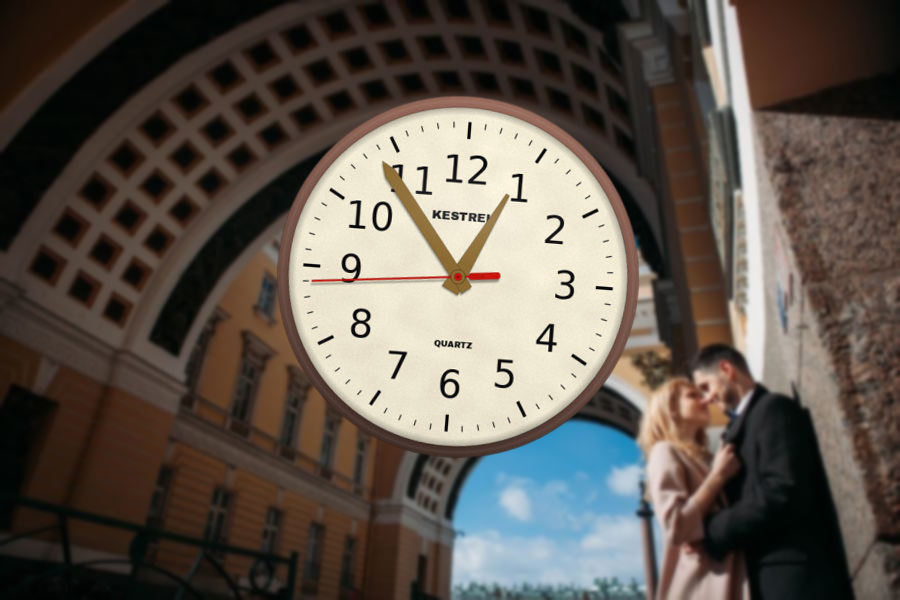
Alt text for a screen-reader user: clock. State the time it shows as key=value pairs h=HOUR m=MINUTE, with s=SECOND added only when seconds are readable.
h=12 m=53 s=44
